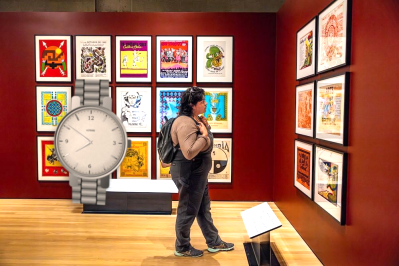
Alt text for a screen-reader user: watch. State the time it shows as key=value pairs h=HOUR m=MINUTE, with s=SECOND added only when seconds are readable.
h=7 m=51
